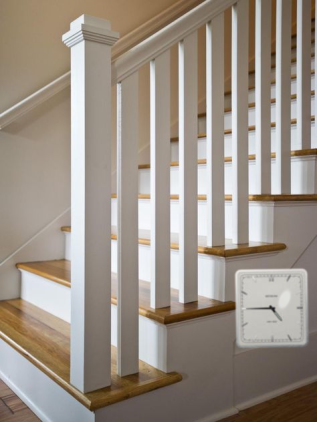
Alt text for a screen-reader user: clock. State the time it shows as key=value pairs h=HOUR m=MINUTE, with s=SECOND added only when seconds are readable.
h=4 m=45
